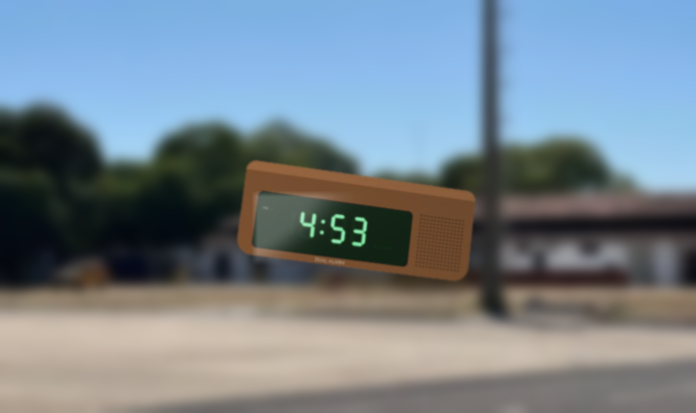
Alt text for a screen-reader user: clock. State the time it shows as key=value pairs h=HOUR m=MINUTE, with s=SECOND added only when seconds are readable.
h=4 m=53
